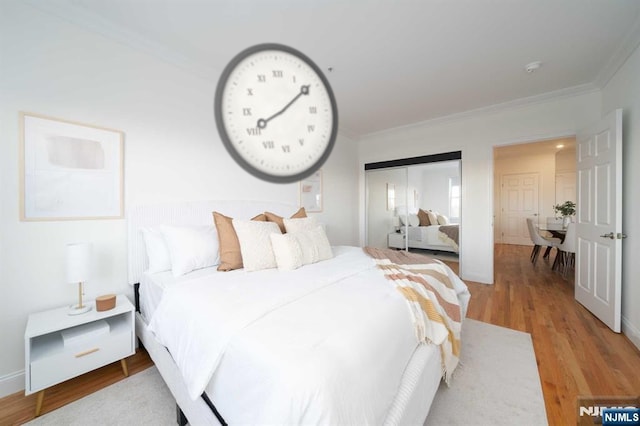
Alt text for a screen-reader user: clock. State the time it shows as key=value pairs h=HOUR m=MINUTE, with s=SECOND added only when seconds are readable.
h=8 m=9
